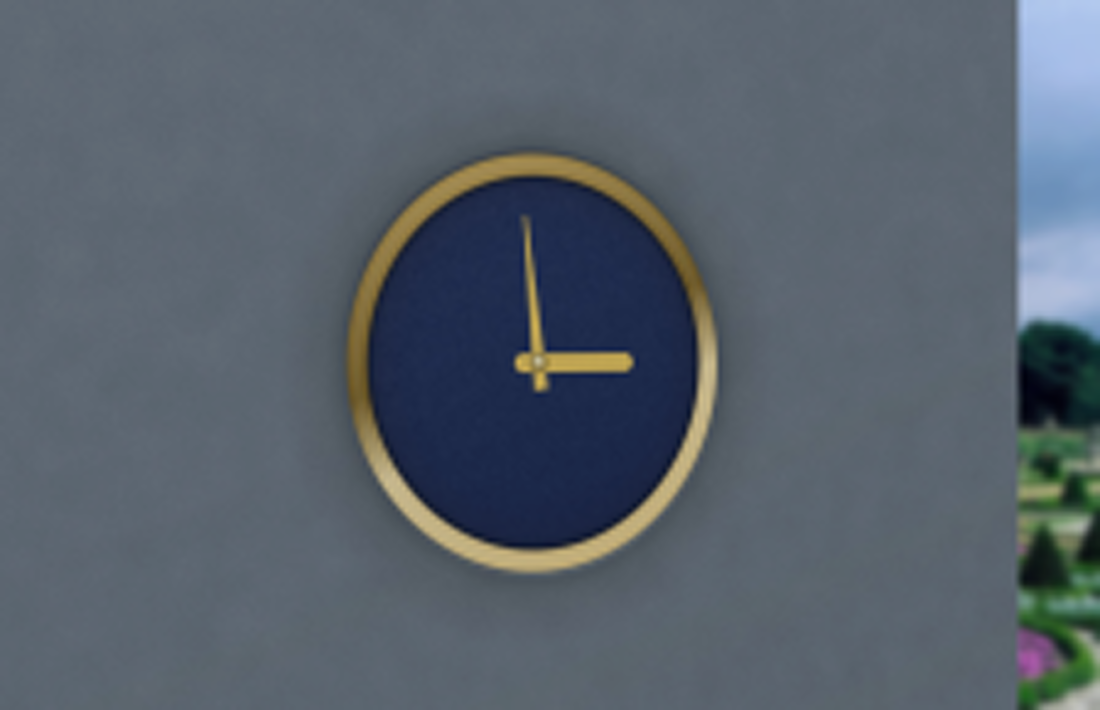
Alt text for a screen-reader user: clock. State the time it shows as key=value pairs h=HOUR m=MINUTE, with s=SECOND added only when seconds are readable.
h=2 m=59
